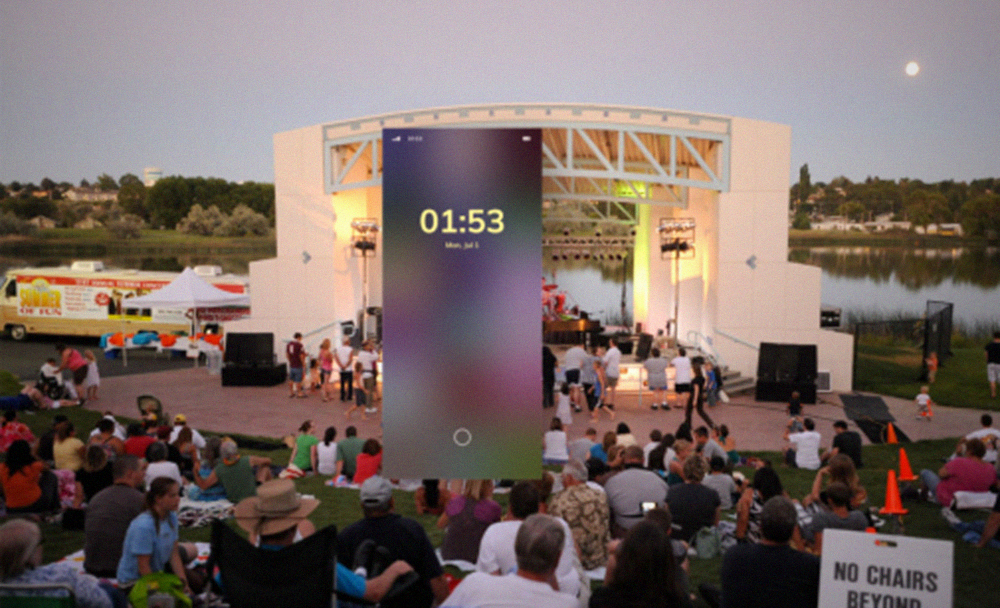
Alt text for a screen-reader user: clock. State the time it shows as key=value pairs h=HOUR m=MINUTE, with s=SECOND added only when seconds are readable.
h=1 m=53
